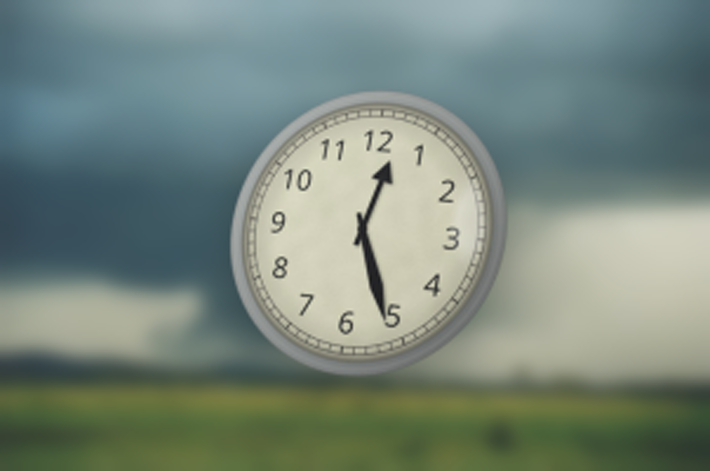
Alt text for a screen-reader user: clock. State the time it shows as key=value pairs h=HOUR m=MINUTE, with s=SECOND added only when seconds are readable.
h=12 m=26
